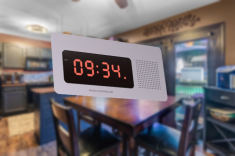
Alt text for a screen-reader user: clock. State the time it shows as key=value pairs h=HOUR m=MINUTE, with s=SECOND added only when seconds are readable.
h=9 m=34
